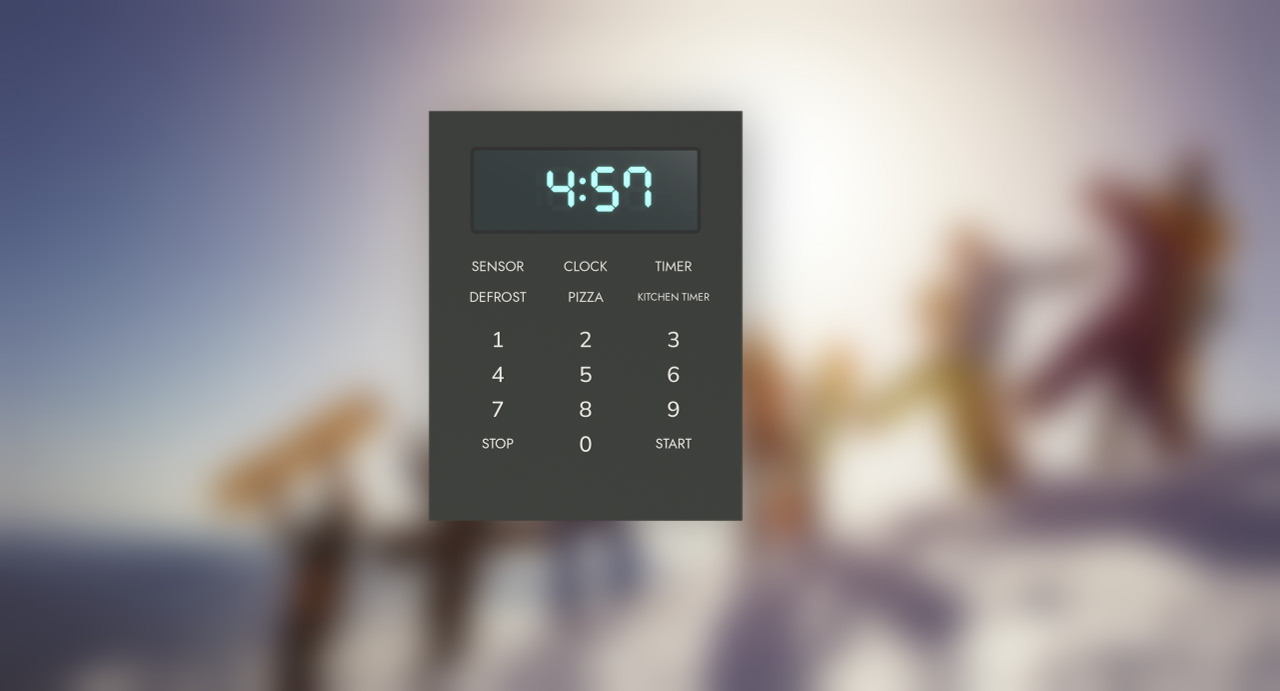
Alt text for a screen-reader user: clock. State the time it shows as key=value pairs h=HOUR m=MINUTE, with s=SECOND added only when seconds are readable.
h=4 m=57
